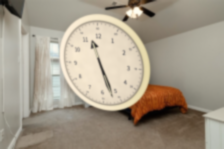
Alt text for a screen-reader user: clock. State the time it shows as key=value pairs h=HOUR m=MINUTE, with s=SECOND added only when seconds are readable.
h=11 m=27
